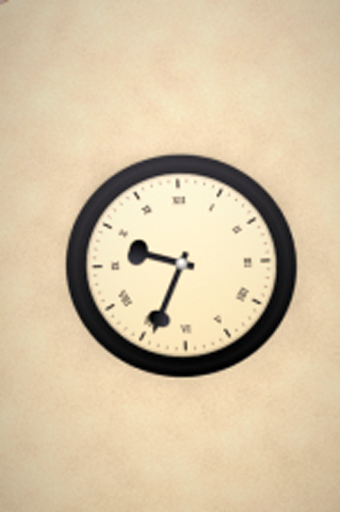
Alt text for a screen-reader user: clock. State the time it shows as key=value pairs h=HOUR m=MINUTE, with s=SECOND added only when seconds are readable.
h=9 m=34
